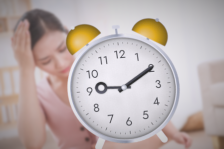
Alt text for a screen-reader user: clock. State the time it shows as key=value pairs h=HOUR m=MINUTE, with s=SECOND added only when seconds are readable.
h=9 m=10
